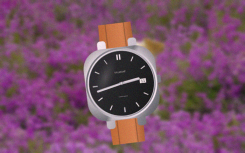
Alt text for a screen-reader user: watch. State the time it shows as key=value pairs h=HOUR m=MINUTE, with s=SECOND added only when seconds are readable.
h=2 m=43
